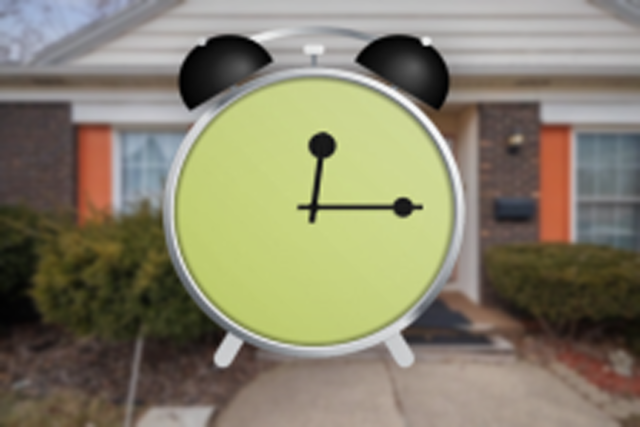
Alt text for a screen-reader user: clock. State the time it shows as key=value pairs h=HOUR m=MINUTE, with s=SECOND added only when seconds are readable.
h=12 m=15
